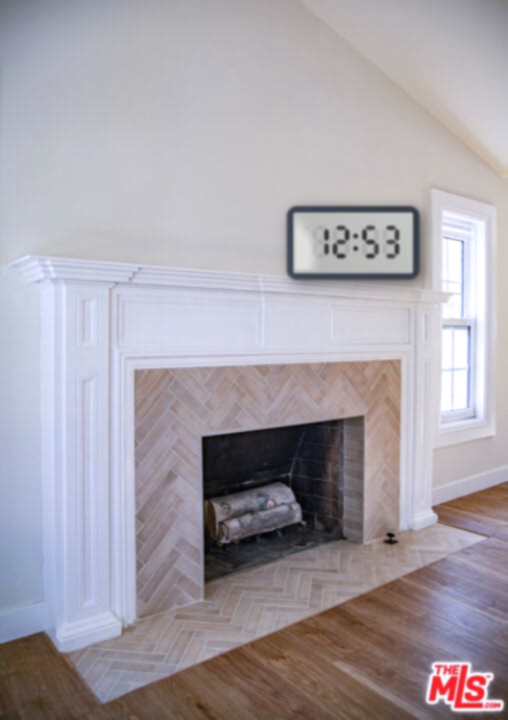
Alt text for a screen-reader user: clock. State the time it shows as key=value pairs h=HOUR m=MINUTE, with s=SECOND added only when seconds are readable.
h=12 m=53
